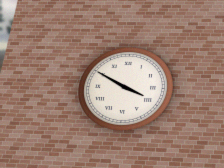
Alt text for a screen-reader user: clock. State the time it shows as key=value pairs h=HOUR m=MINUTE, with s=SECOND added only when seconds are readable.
h=3 m=50
